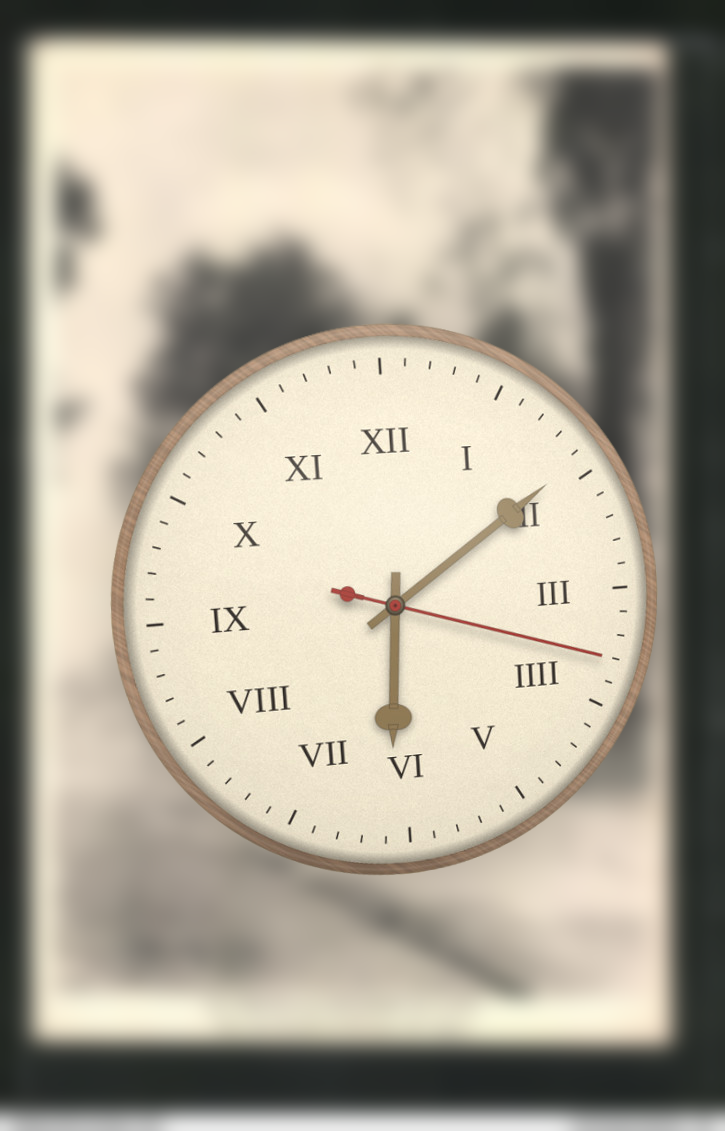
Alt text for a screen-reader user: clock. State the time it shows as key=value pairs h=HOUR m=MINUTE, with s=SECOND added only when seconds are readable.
h=6 m=9 s=18
